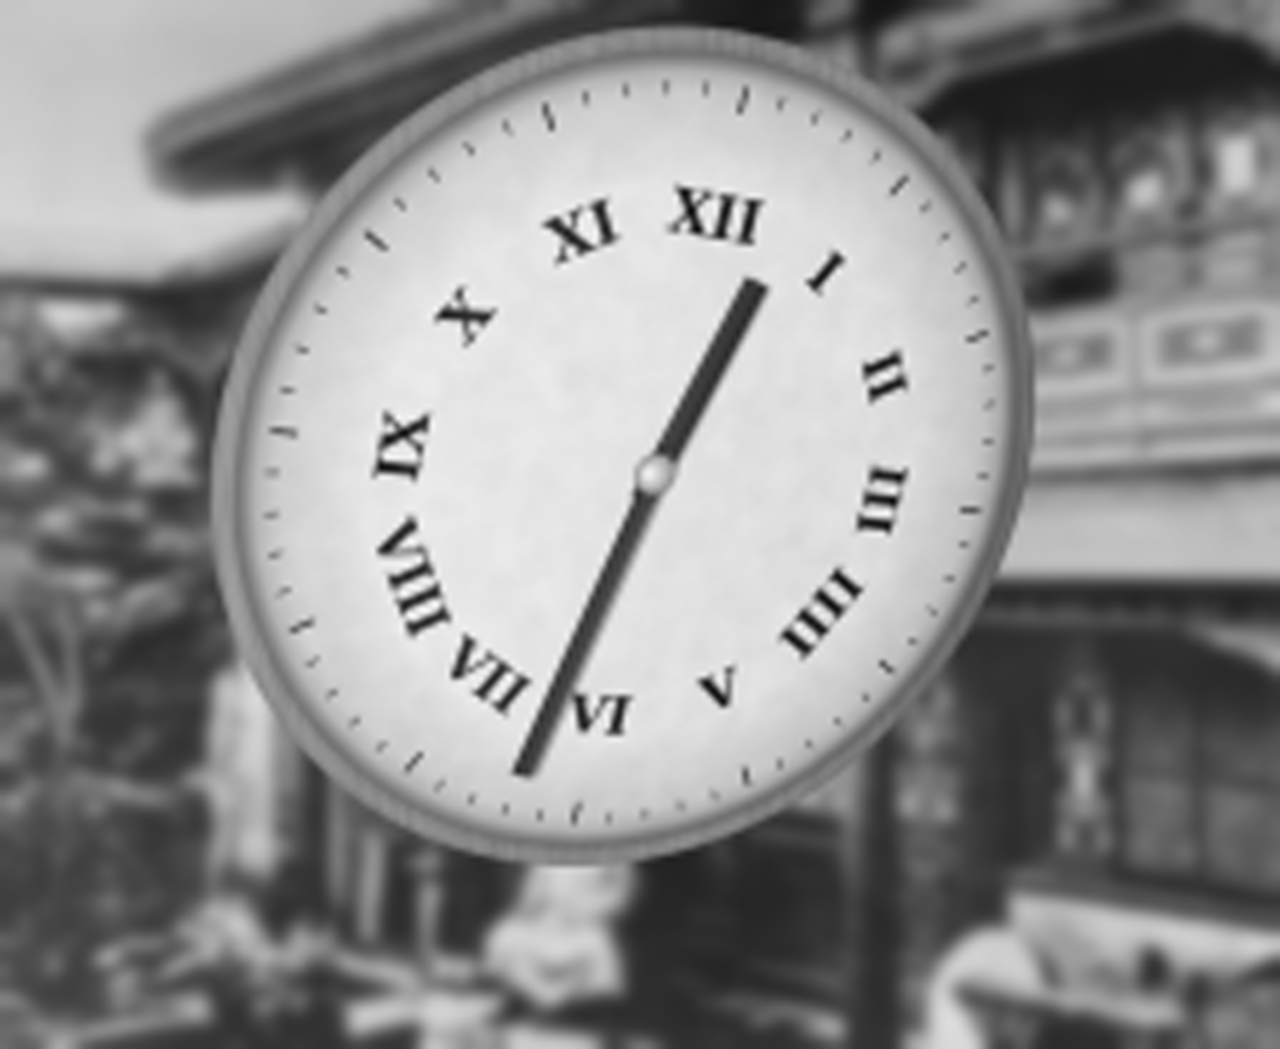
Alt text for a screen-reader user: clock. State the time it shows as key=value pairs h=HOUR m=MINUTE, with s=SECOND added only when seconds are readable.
h=12 m=32
